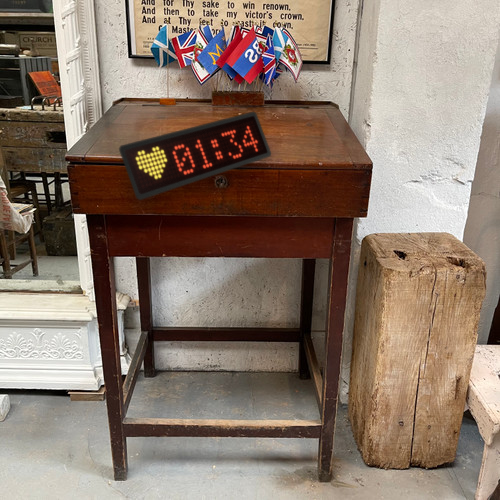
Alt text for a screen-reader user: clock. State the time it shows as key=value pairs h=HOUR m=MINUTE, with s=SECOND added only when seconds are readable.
h=1 m=34
